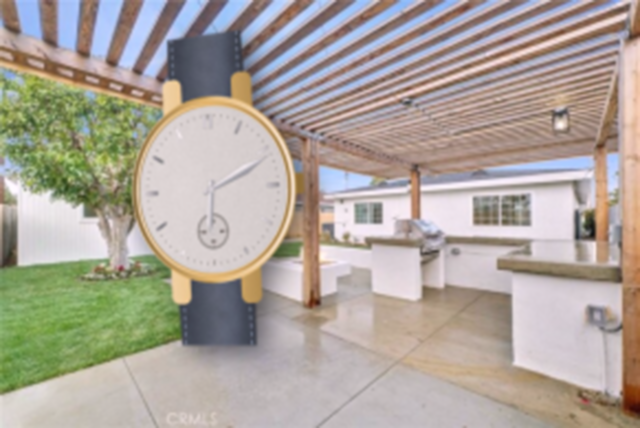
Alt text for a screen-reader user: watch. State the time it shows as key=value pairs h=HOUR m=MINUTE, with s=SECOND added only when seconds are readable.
h=6 m=11
